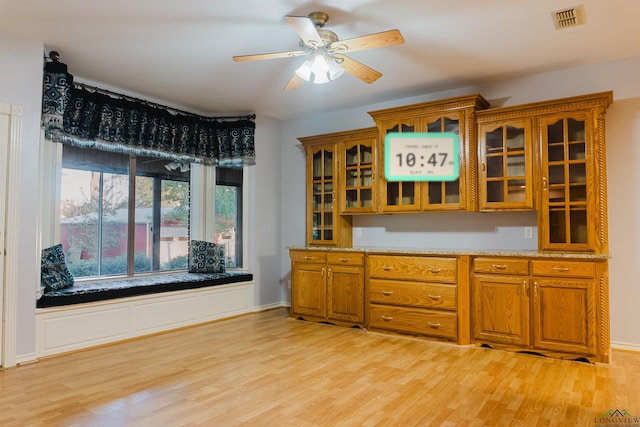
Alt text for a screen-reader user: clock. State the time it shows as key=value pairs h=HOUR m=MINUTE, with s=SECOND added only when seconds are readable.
h=10 m=47
